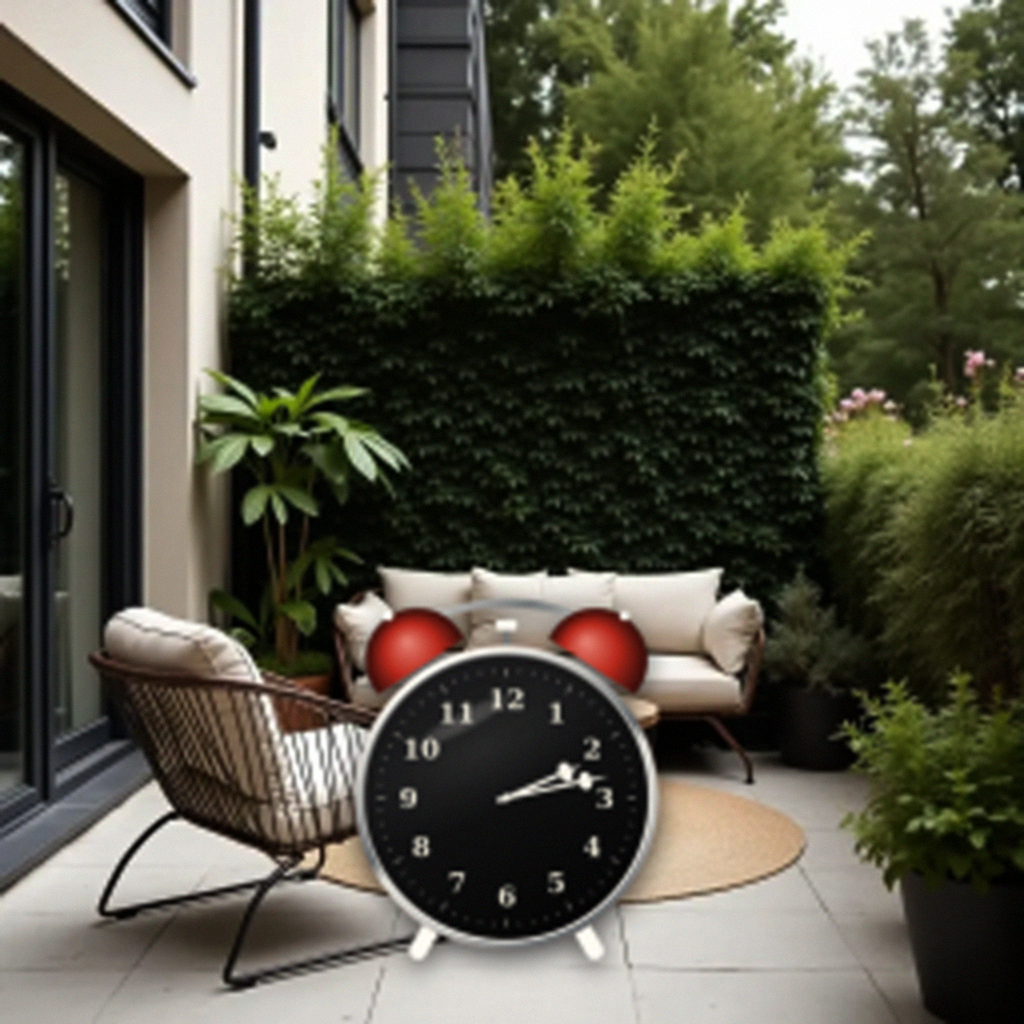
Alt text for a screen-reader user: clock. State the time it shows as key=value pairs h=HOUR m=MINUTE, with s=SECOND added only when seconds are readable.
h=2 m=13
